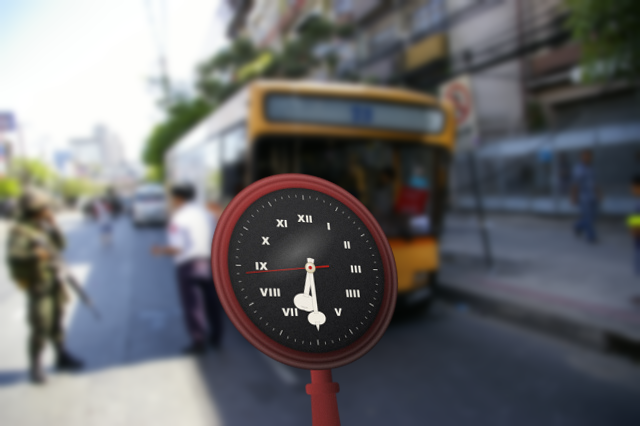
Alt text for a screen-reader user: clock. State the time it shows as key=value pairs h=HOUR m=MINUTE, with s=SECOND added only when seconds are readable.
h=6 m=29 s=44
